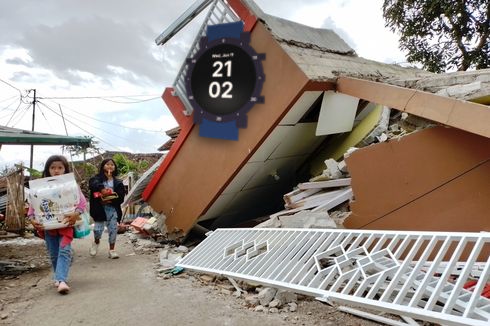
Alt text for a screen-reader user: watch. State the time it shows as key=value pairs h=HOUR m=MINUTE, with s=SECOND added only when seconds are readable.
h=21 m=2
